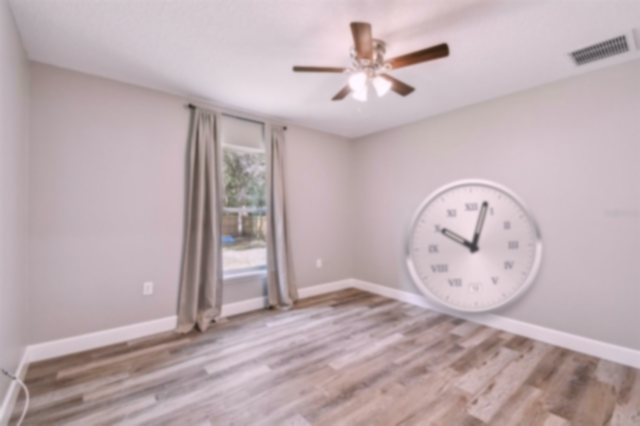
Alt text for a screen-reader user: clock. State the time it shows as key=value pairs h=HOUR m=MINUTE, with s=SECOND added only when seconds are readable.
h=10 m=3
